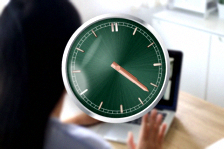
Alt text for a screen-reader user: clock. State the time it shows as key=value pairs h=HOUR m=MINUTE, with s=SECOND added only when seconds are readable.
h=4 m=22
